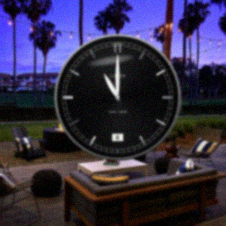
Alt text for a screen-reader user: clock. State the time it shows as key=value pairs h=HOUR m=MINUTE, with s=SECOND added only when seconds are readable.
h=11 m=0
